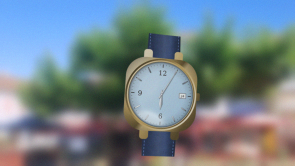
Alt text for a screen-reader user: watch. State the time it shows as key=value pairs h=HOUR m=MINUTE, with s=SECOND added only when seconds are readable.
h=6 m=5
